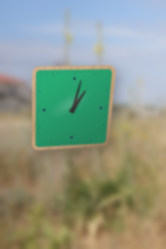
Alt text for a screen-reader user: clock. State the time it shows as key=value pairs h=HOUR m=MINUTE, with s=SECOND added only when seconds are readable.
h=1 m=2
